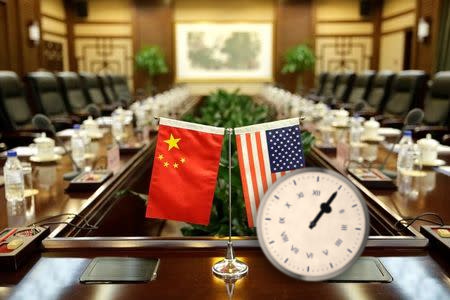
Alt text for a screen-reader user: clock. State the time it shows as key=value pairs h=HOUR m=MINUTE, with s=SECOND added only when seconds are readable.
h=1 m=5
